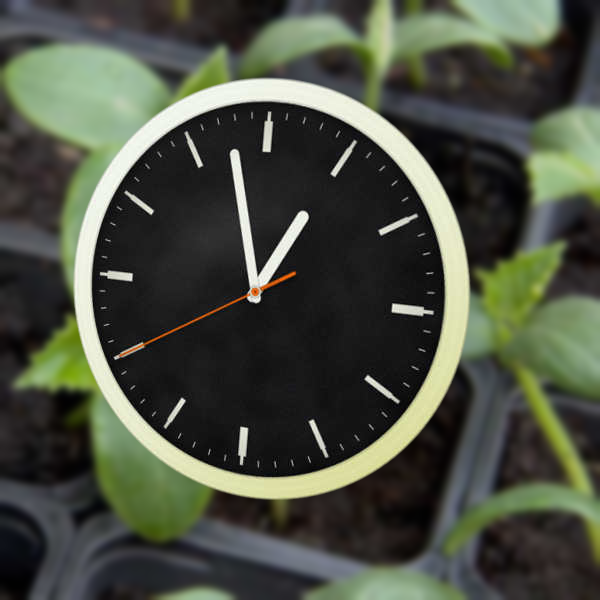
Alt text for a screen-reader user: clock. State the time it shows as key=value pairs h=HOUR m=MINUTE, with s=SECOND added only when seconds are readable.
h=12 m=57 s=40
